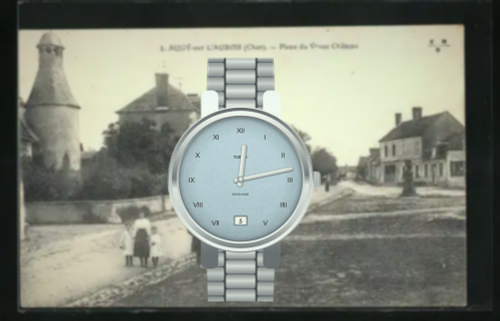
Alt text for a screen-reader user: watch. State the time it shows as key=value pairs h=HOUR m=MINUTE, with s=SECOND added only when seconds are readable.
h=12 m=13
